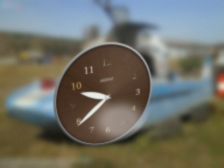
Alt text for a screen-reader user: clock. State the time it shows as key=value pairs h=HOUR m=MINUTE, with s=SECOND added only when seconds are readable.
h=9 m=39
